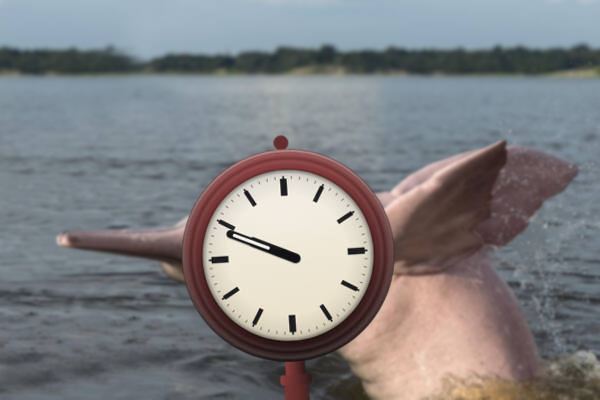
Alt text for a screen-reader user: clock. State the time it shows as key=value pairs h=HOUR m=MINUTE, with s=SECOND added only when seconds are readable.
h=9 m=49
